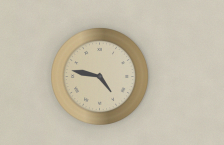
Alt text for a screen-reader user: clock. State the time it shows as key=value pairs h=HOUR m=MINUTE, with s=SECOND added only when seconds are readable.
h=4 m=47
